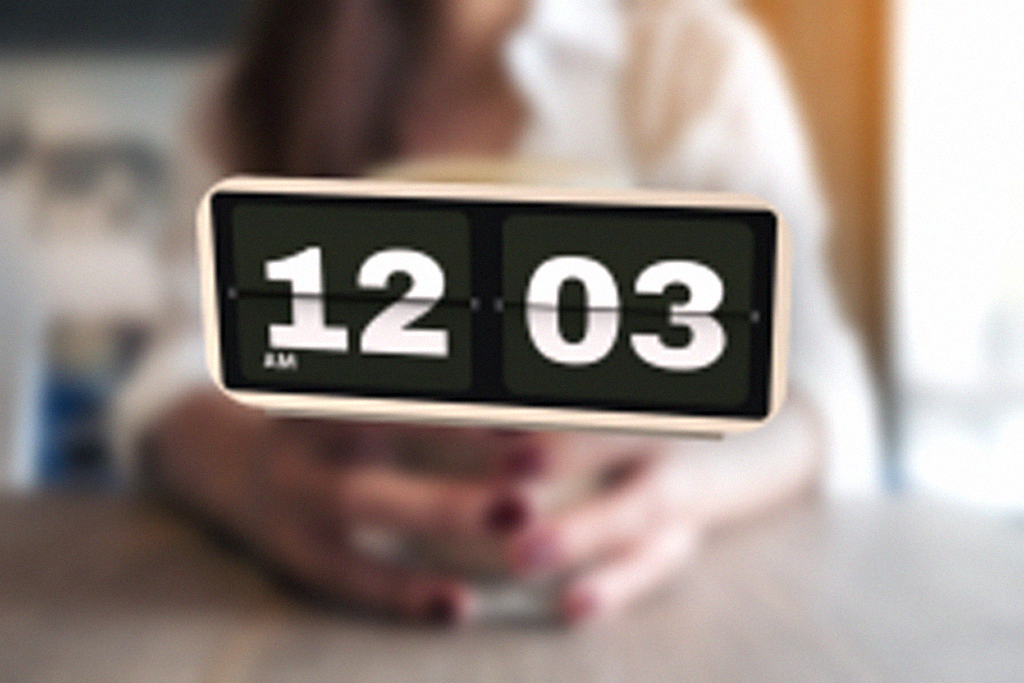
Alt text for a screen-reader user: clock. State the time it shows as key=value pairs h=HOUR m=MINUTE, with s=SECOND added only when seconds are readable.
h=12 m=3
